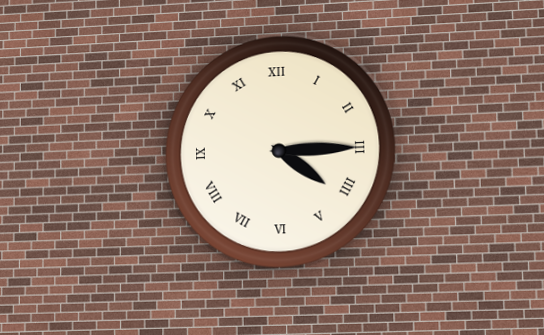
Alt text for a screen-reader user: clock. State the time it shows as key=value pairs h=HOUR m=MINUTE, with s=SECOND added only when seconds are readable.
h=4 m=15
